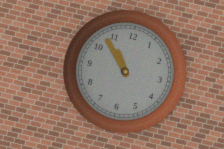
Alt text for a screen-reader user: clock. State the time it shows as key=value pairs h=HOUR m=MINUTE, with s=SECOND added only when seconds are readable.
h=10 m=53
